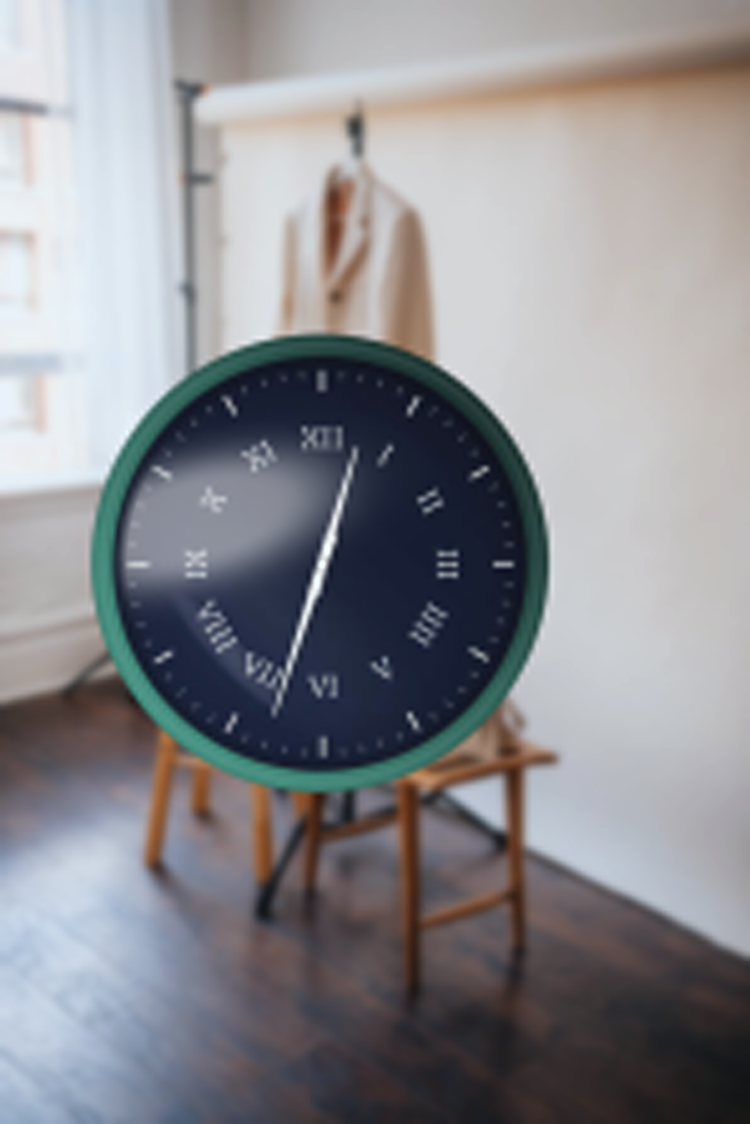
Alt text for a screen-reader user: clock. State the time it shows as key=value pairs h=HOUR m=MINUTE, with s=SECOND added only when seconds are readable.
h=12 m=33
